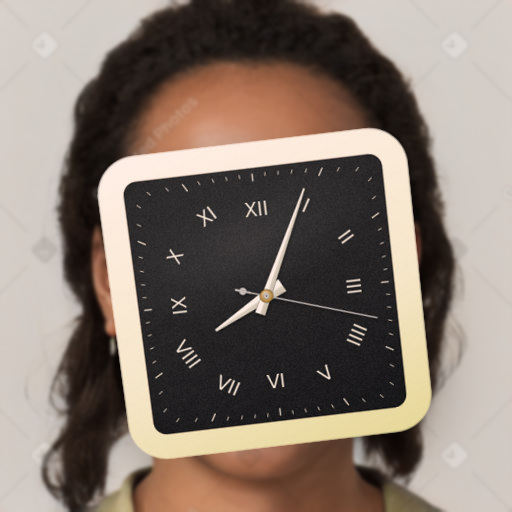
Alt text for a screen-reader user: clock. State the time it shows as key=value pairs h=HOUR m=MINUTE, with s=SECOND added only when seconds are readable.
h=8 m=4 s=18
